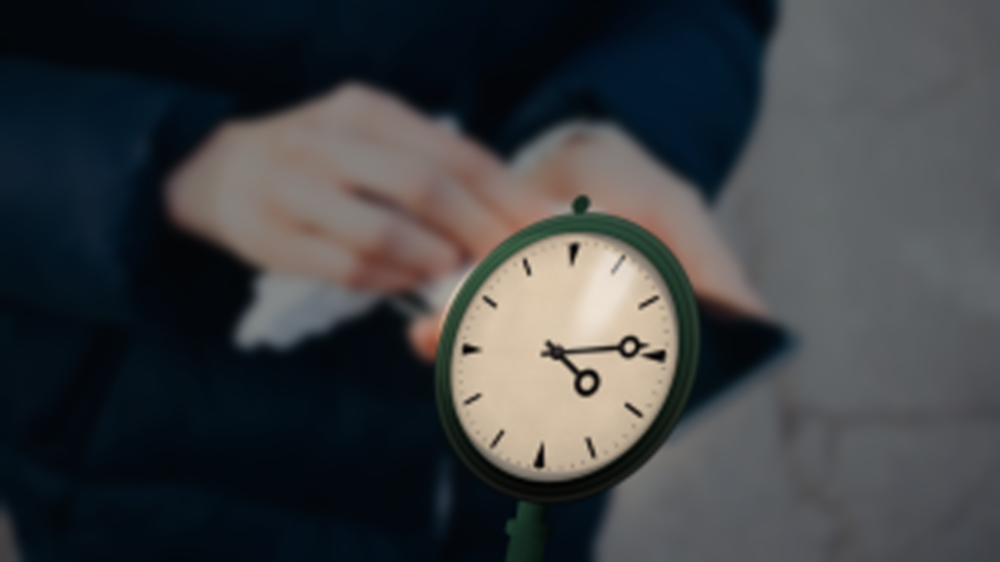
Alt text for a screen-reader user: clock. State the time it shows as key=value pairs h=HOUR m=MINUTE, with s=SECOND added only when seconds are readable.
h=4 m=14
